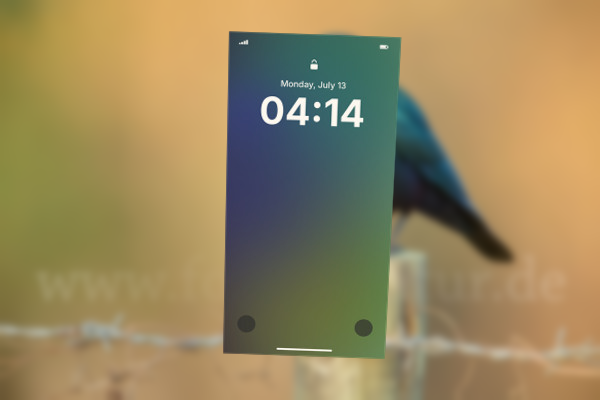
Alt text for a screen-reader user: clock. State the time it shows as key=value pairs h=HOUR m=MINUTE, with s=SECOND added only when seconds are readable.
h=4 m=14
